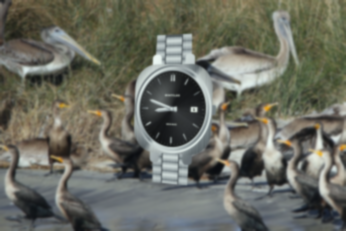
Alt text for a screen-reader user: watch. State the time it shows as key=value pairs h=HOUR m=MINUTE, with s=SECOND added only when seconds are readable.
h=8 m=48
